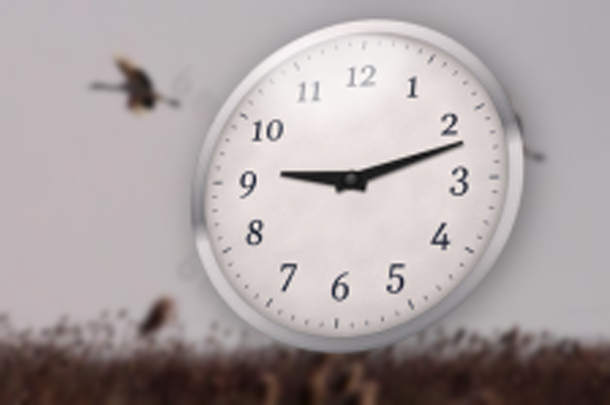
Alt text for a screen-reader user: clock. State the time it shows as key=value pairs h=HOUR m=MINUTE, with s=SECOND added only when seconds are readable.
h=9 m=12
